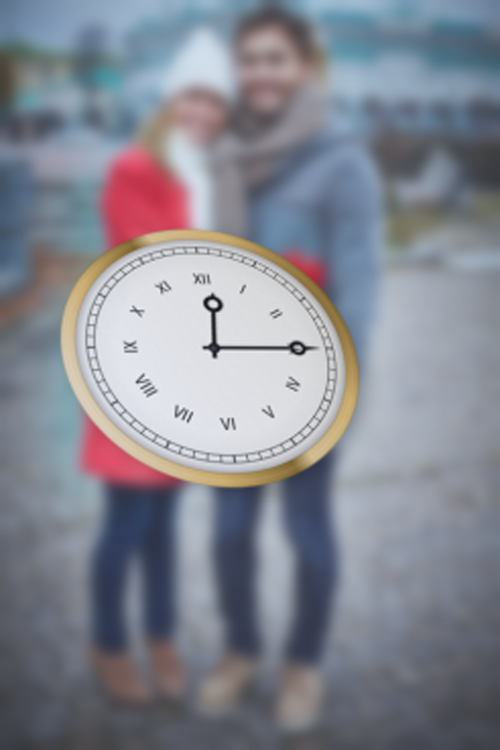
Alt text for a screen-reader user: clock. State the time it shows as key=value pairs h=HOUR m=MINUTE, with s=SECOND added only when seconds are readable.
h=12 m=15
